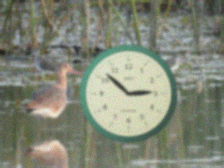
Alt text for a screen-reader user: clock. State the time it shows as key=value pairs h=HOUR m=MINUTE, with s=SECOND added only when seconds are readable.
h=2 m=52
